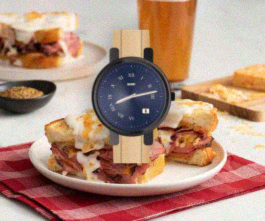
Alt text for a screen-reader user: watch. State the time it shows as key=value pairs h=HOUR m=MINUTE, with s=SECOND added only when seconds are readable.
h=8 m=13
